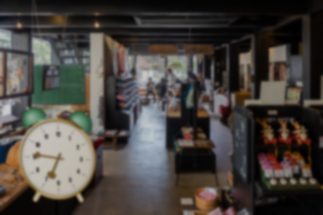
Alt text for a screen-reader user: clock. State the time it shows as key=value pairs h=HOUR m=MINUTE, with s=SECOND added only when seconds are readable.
h=6 m=46
